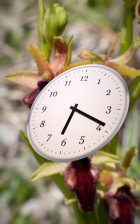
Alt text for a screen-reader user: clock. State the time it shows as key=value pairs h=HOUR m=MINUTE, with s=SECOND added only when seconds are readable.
h=6 m=19
